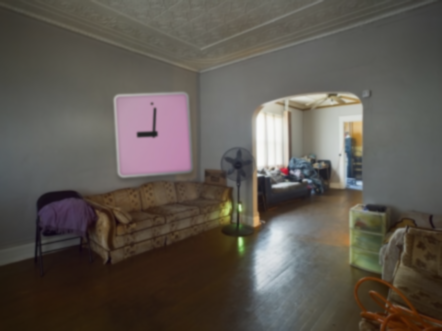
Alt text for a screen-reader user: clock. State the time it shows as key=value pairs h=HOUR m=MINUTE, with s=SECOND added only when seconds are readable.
h=9 m=1
